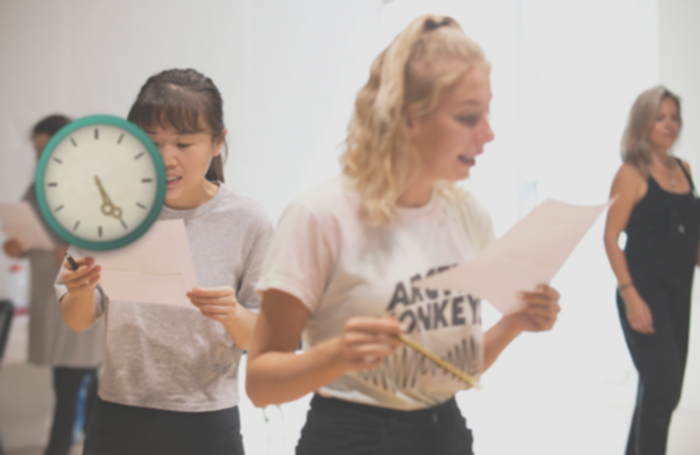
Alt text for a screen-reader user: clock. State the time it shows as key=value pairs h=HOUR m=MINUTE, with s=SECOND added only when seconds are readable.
h=5 m=25
